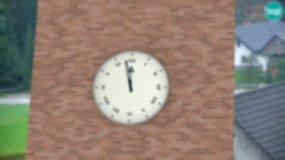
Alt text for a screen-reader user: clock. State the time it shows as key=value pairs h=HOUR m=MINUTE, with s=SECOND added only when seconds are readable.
h=11 m=58
